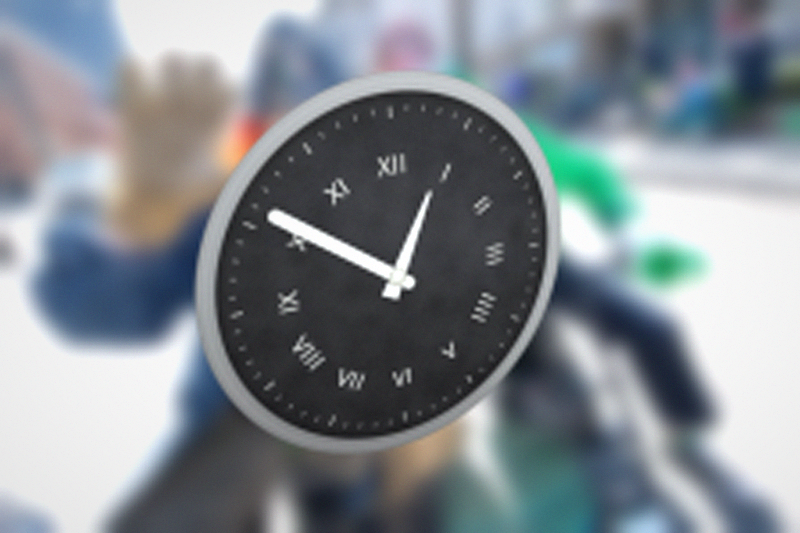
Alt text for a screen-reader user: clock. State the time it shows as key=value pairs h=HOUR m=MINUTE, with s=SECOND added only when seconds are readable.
h=12 m=51
